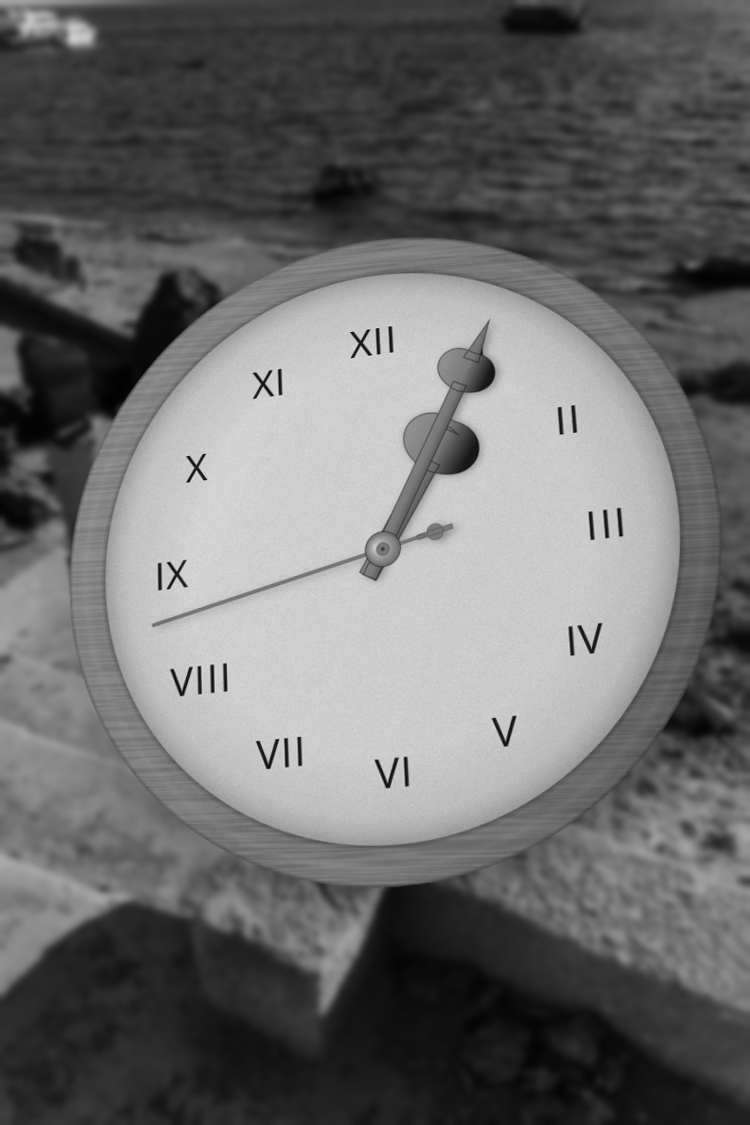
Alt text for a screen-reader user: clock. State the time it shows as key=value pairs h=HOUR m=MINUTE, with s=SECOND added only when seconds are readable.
h=1 m=4 s=43
